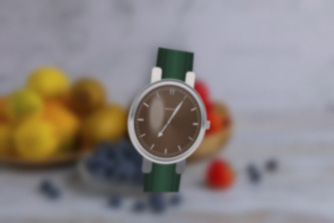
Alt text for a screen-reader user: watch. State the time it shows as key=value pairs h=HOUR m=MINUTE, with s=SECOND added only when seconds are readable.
h=7 m=5
